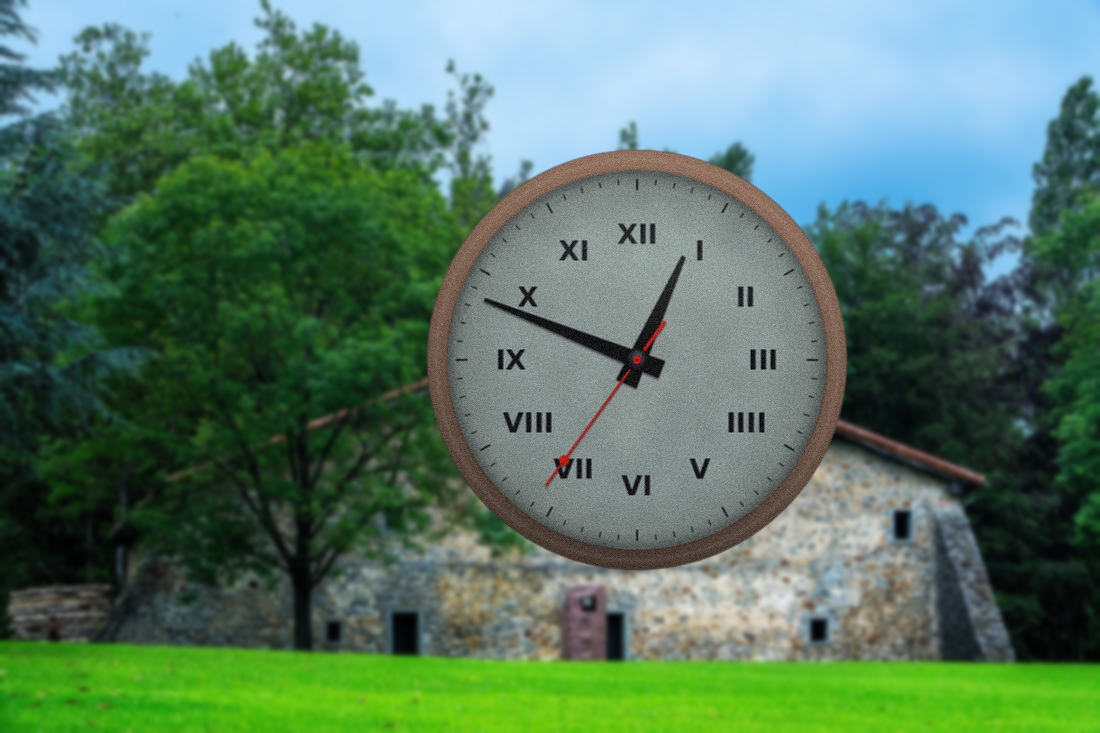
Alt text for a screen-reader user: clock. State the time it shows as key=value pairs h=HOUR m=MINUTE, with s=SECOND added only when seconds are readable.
h=12 m=48 s=36
